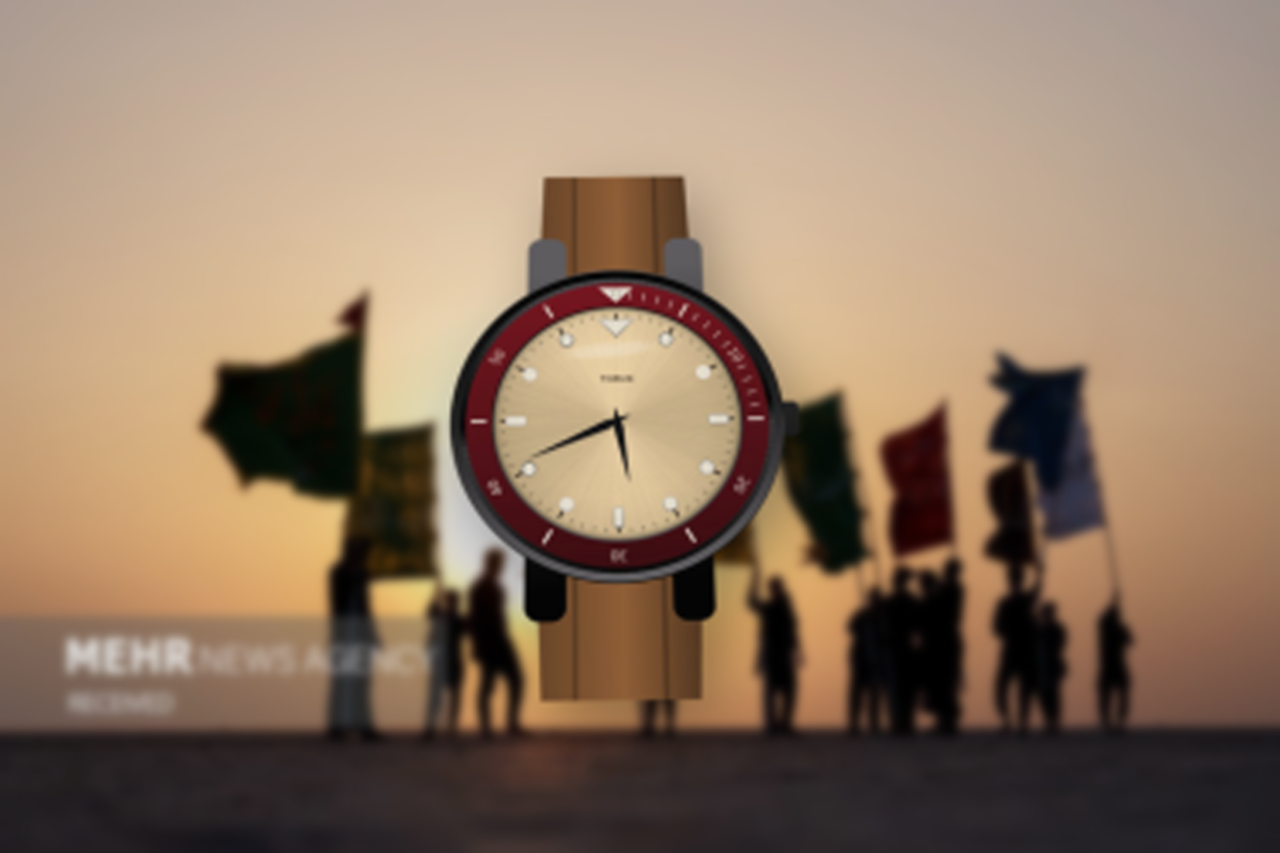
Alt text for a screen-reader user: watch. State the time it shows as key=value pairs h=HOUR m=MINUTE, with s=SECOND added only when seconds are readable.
h=5 m=41
